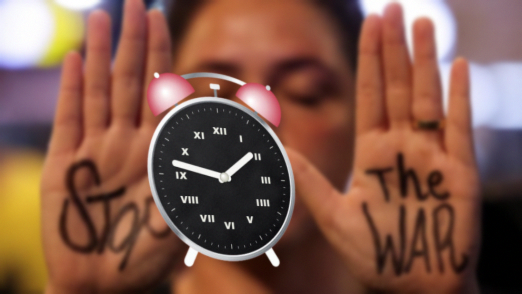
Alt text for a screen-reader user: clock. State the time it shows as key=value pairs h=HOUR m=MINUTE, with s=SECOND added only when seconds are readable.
h=1 m=47
